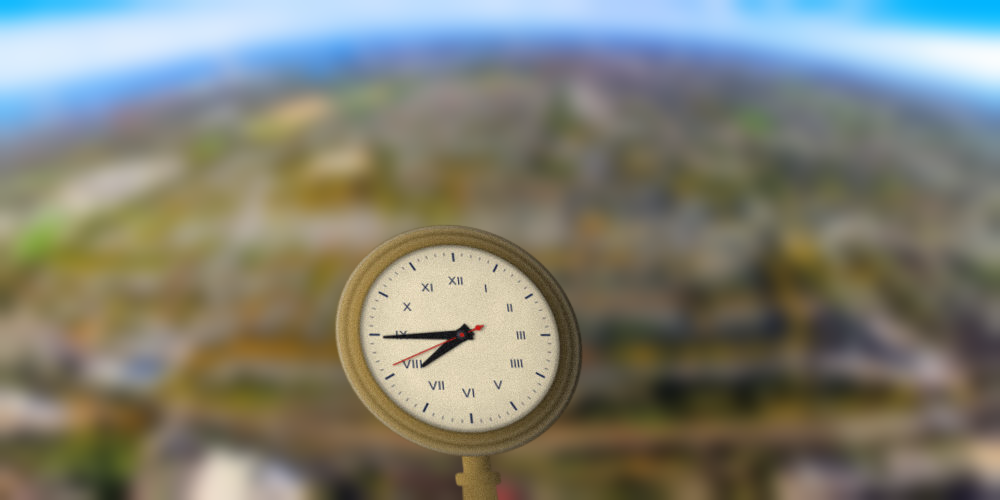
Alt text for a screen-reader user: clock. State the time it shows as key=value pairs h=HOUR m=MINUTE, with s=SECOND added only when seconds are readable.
h=7 m=44 s=41
